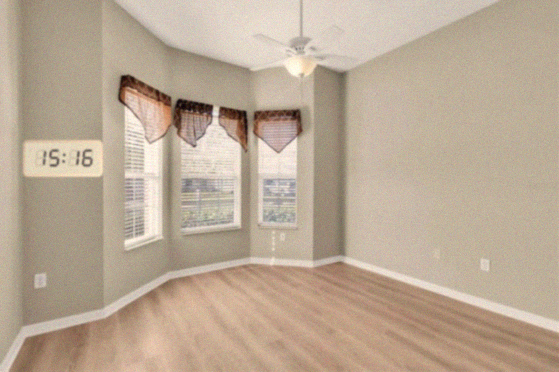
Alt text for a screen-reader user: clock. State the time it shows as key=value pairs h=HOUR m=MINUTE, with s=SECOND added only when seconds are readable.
h=15 m=16
